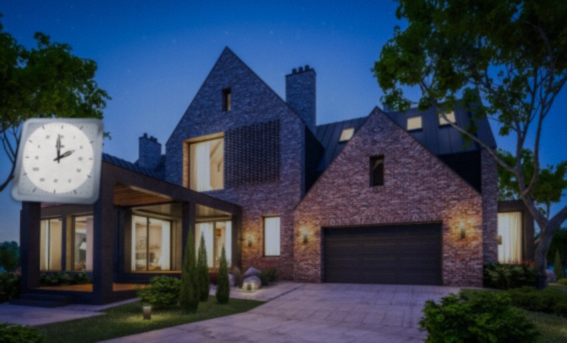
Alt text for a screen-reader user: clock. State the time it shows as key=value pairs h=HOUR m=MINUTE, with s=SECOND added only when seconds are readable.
h=1 m=59
